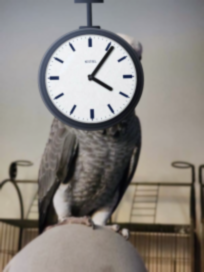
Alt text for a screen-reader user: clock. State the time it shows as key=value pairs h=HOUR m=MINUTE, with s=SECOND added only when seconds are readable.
h=4 m=6
